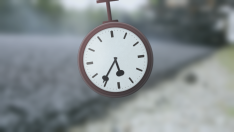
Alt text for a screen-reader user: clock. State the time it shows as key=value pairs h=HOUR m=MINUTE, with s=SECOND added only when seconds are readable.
h=5 m=36
